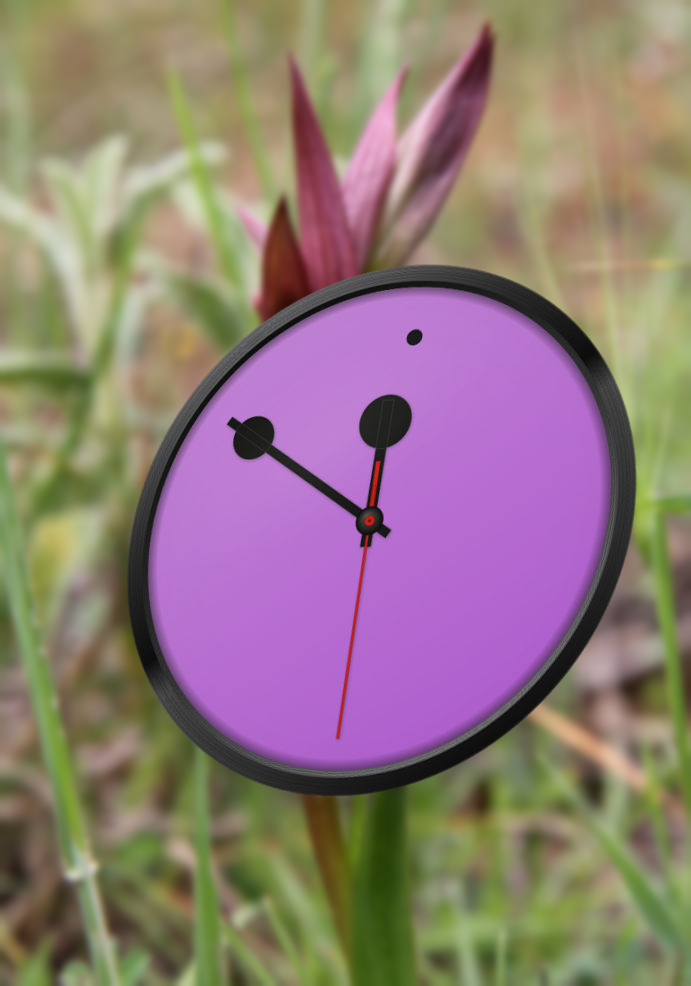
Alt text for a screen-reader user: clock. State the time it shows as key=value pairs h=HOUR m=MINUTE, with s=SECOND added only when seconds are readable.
h=11 m=49 s=29
